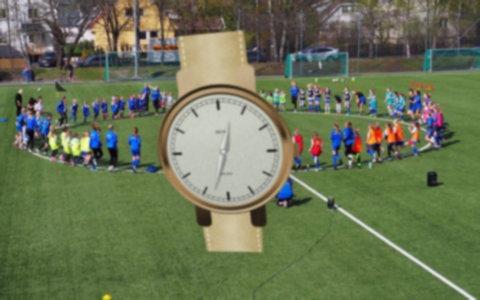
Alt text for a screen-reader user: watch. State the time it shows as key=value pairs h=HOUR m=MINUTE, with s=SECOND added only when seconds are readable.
h=12 m=33
